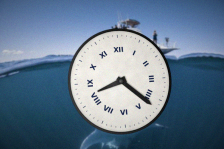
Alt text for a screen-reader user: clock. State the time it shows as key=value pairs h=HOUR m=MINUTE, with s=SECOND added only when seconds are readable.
h=8 m=22
